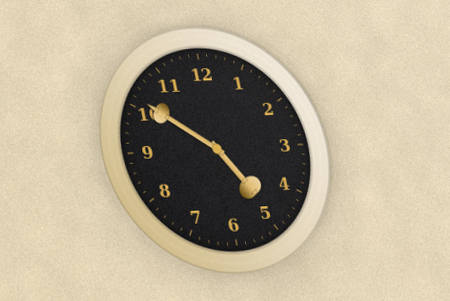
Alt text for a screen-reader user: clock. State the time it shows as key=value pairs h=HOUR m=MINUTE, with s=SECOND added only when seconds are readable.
h=4 m=51
